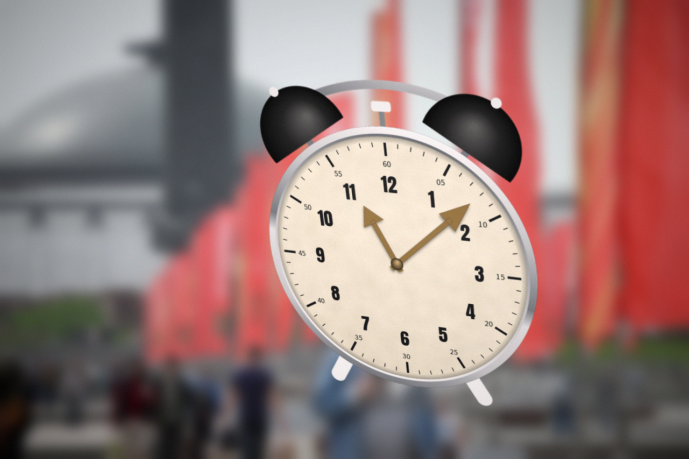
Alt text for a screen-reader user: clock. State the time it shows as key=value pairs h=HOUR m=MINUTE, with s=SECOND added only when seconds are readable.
h=11 m=8
